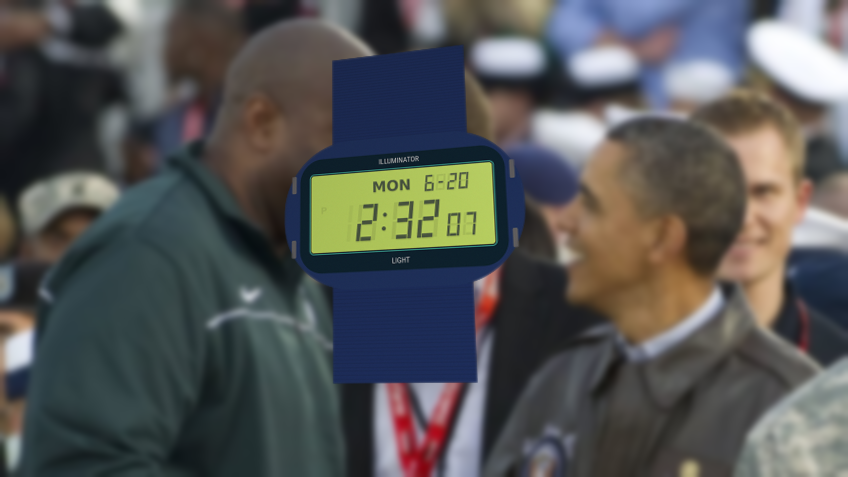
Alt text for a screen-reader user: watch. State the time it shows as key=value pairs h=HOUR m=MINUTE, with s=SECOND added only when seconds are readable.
h=2 m=32 s=7
